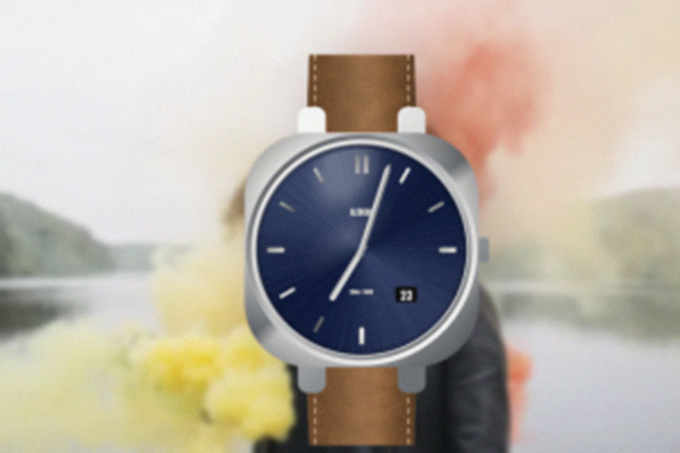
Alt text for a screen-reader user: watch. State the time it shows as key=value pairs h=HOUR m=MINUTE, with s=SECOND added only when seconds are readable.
h=7 m=3
